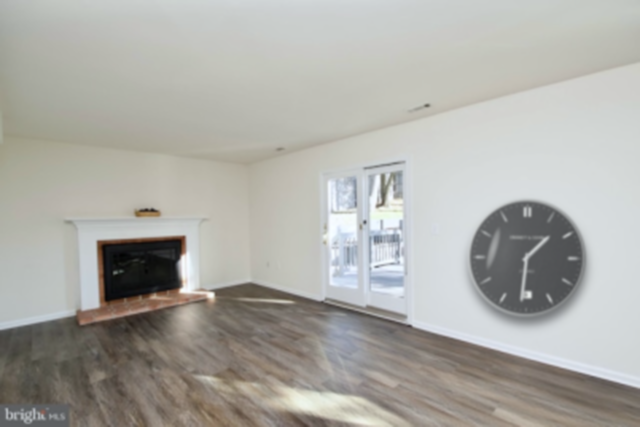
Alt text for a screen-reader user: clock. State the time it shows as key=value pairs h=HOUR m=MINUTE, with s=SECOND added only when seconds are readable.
h=1 m=31
